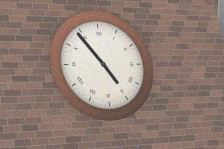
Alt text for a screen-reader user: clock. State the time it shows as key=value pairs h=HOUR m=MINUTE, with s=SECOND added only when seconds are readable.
h=4 m=54
